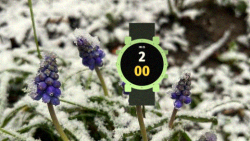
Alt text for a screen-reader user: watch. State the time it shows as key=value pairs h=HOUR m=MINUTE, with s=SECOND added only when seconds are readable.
h=2 m=0
